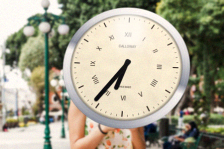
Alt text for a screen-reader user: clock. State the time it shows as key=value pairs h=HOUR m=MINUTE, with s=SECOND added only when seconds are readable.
h=6 m=36
